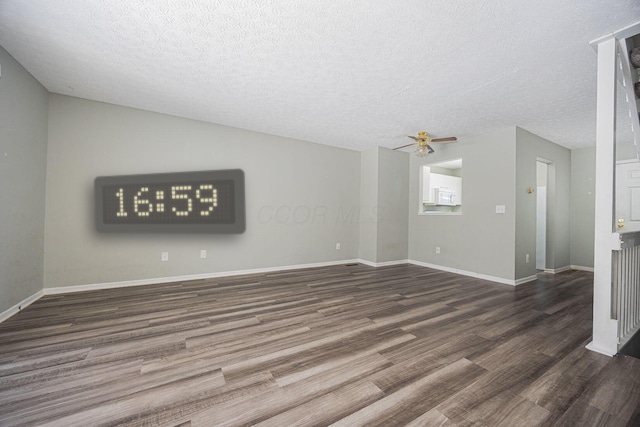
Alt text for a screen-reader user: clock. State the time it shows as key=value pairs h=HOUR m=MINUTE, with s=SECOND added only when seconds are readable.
h=16 m=59
